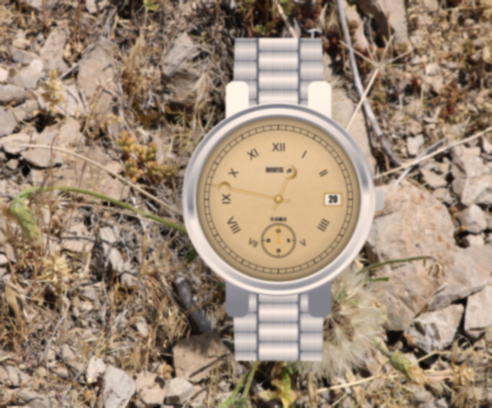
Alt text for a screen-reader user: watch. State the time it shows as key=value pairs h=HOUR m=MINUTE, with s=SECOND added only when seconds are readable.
h=12 m=47
